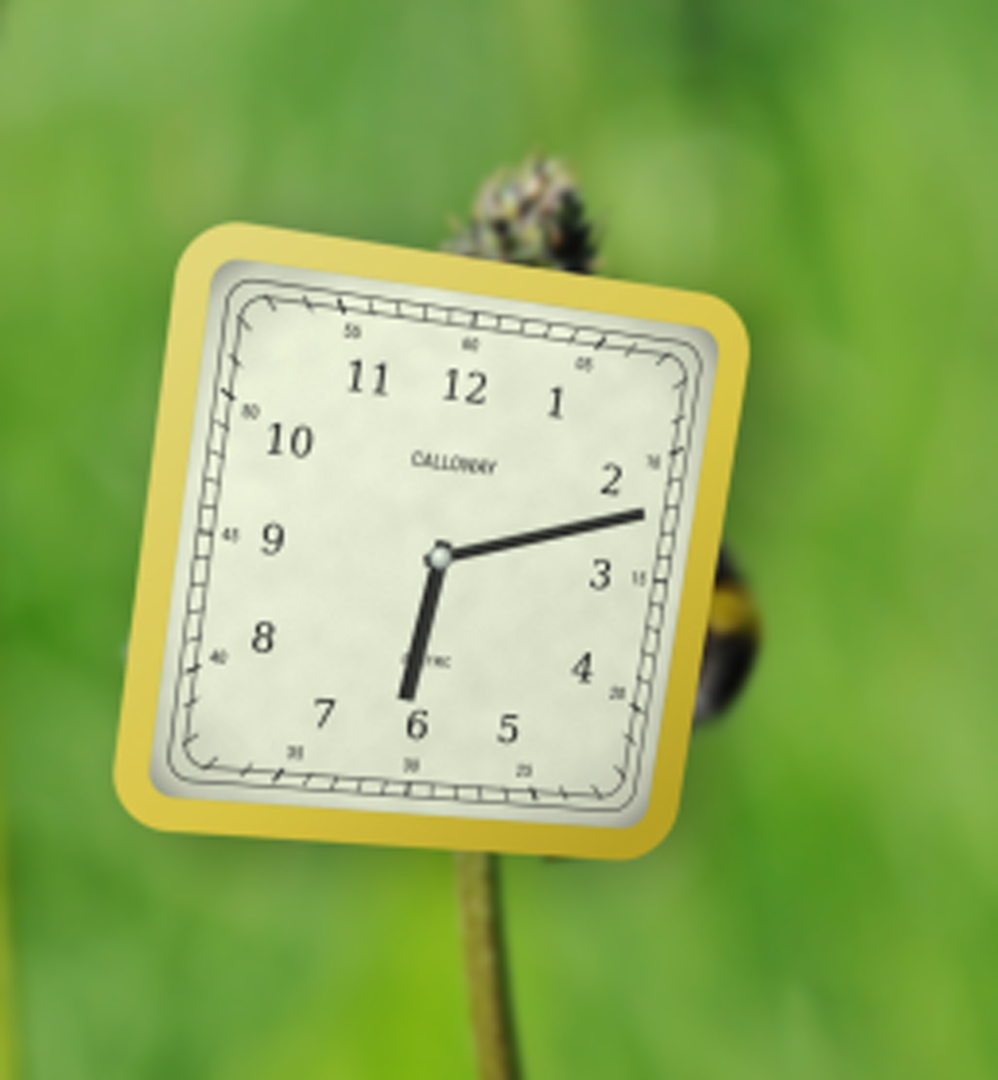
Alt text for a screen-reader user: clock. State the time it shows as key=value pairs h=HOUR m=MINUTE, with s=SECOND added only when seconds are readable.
h=6 m=12
